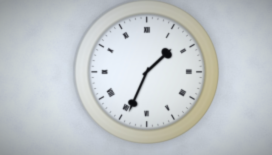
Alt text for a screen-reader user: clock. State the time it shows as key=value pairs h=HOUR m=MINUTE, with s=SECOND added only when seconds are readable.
h=1 m=34
